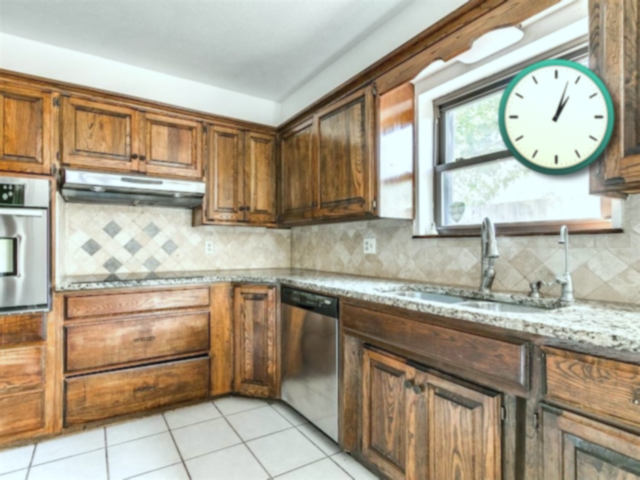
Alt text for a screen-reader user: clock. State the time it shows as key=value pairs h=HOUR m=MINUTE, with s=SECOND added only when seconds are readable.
h=1 m=3
